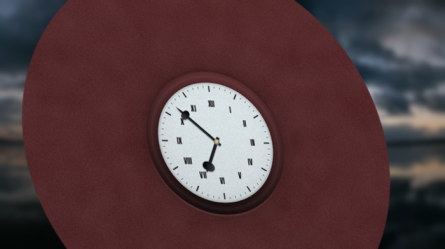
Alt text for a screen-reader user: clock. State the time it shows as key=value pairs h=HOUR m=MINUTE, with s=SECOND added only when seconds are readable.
h=6 m=52
